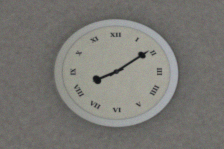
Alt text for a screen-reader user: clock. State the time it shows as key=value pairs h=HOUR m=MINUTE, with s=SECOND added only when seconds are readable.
h=8 m=9
